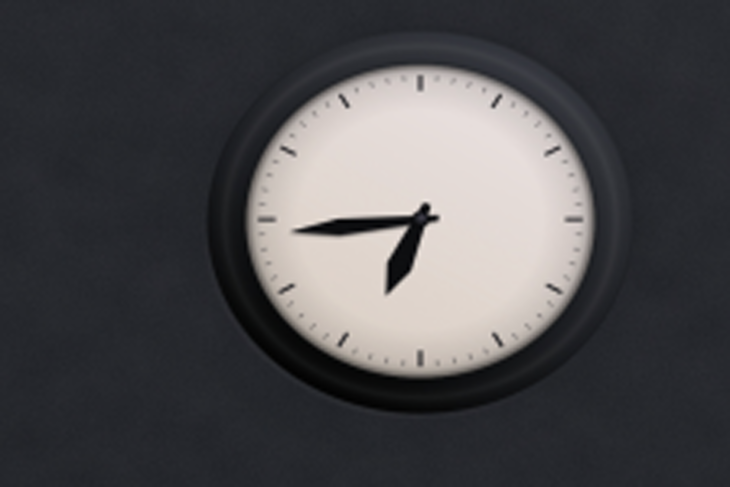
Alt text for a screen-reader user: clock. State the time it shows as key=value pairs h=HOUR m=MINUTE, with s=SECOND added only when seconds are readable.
h=6 m=44
